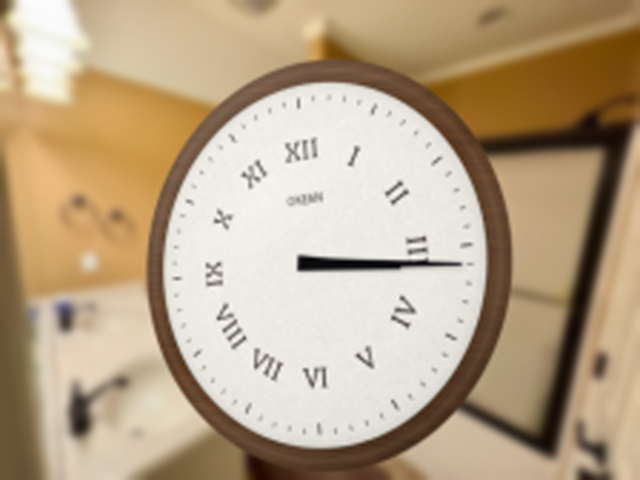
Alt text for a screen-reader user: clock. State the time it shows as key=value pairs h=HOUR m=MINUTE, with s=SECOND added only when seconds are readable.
h=3 m=16
